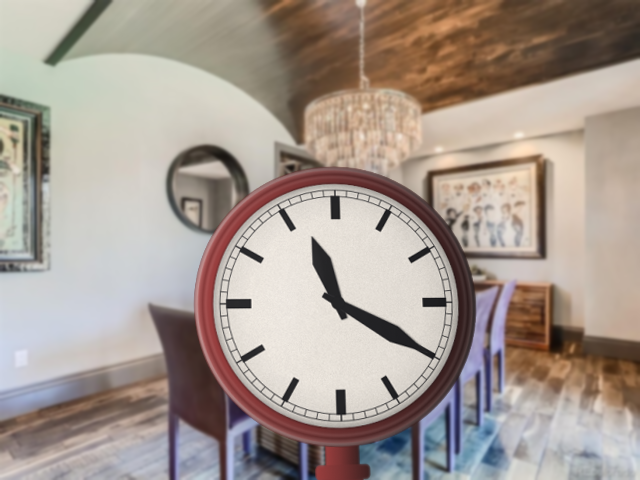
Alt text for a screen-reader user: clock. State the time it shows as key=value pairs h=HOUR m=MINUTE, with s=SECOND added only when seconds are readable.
h=11 m=20
